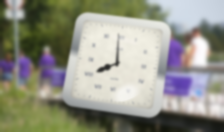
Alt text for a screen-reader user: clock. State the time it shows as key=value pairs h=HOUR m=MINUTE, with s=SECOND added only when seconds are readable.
h=7 m=59
